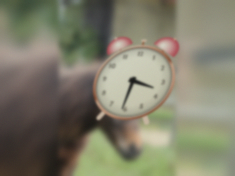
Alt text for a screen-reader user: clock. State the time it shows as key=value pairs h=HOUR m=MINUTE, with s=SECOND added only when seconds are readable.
h=3 m=31
